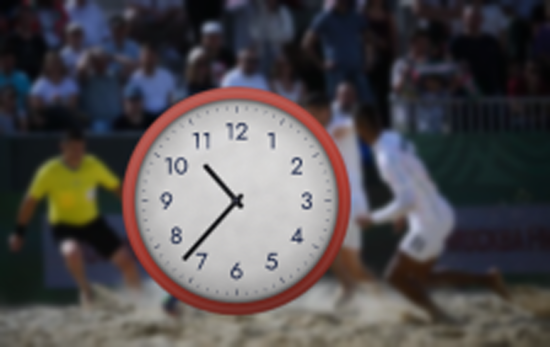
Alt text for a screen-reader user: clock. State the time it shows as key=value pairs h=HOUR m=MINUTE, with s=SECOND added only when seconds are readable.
h=10 m=37
